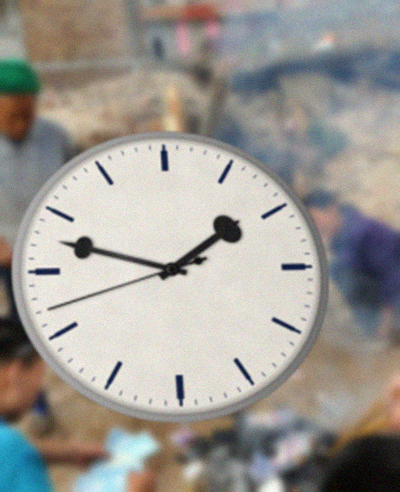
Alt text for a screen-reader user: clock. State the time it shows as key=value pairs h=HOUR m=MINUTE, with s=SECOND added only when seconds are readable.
h=1 m=47 s=42
